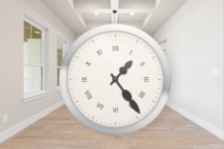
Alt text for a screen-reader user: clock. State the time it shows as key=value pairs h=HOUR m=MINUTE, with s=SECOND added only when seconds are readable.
h=1 m=24
